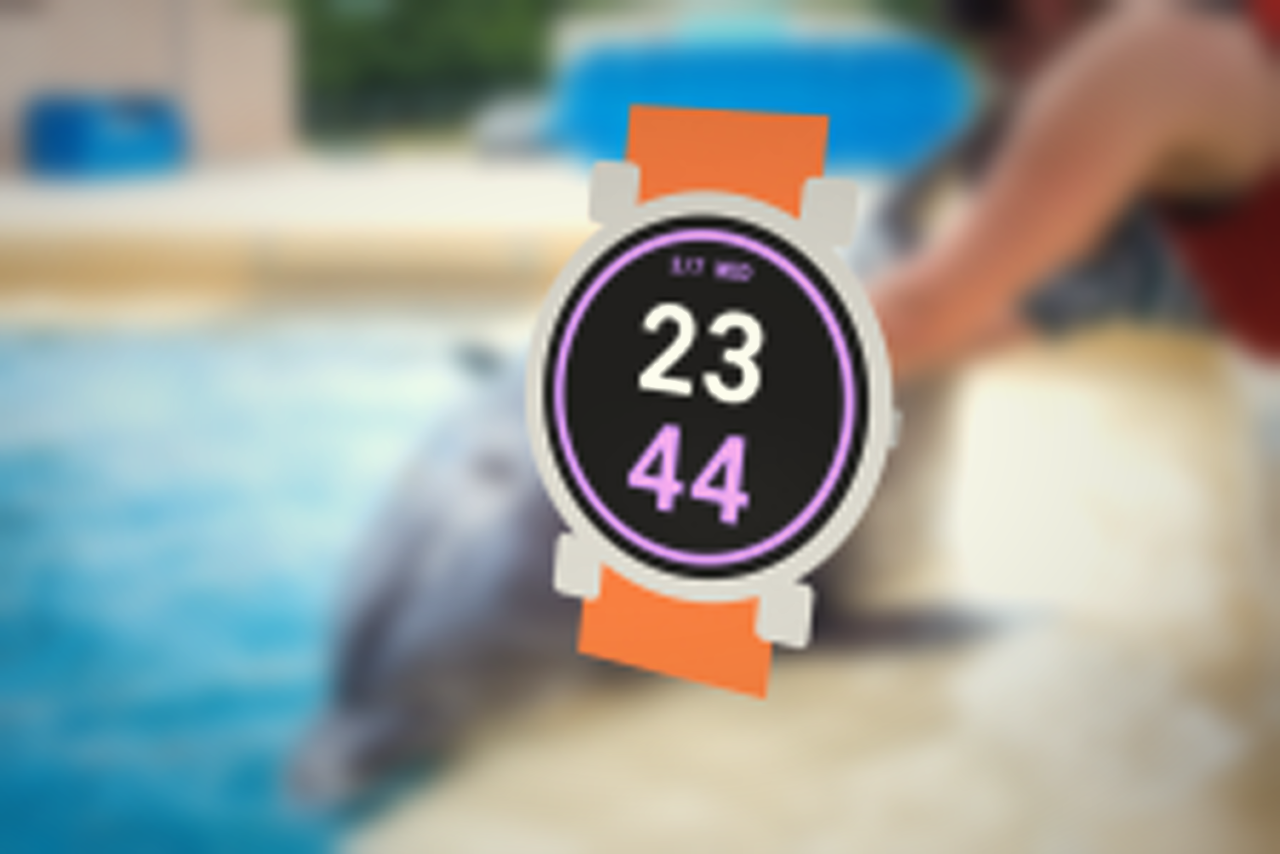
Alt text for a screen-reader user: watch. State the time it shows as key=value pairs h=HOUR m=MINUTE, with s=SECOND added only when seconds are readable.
h=23 m=44
